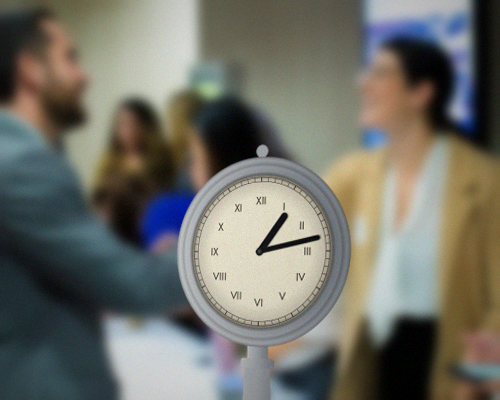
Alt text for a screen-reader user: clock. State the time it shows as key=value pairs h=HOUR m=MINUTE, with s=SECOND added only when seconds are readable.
h=1 m=13
